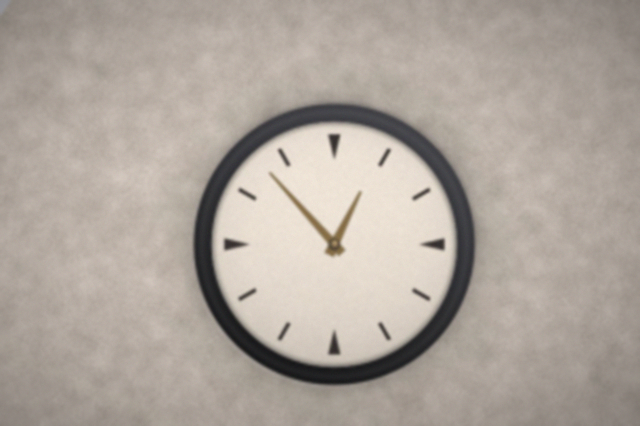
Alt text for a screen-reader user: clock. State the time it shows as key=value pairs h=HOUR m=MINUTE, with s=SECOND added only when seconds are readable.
h=12 m=53
